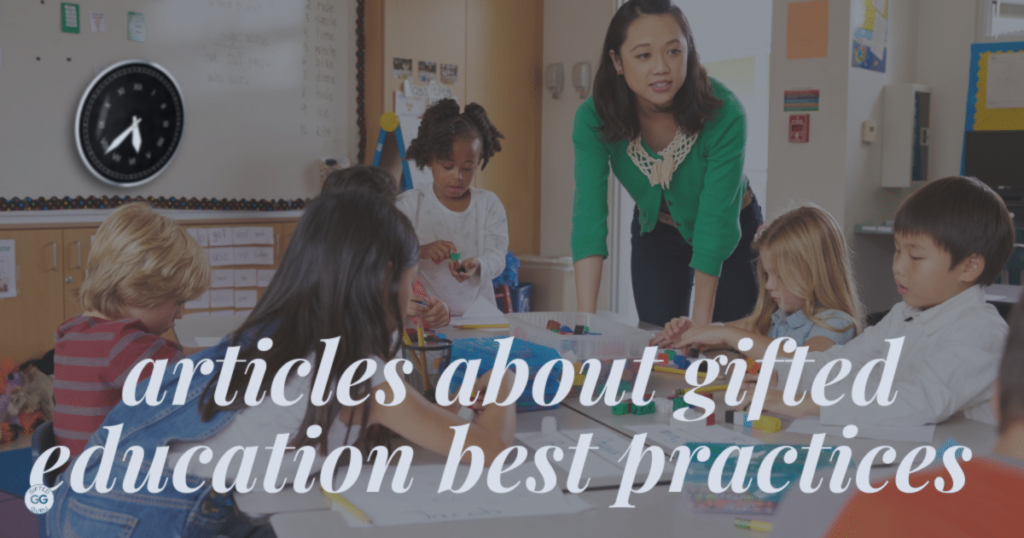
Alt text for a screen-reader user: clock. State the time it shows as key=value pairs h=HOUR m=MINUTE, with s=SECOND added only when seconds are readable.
h=5 m=38
